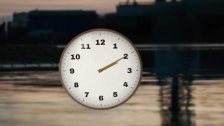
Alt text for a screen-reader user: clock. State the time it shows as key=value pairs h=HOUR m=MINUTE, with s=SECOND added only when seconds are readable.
h=2 m=10
